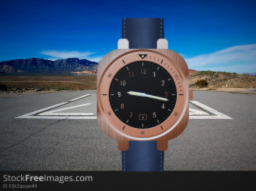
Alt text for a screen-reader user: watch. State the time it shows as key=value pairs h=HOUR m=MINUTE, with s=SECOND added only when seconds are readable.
h=9 m=17
